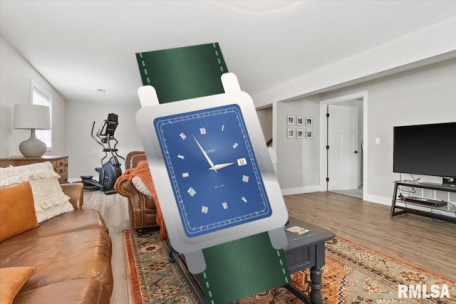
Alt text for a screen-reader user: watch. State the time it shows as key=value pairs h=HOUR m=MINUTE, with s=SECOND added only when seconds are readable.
h=2 m=57
